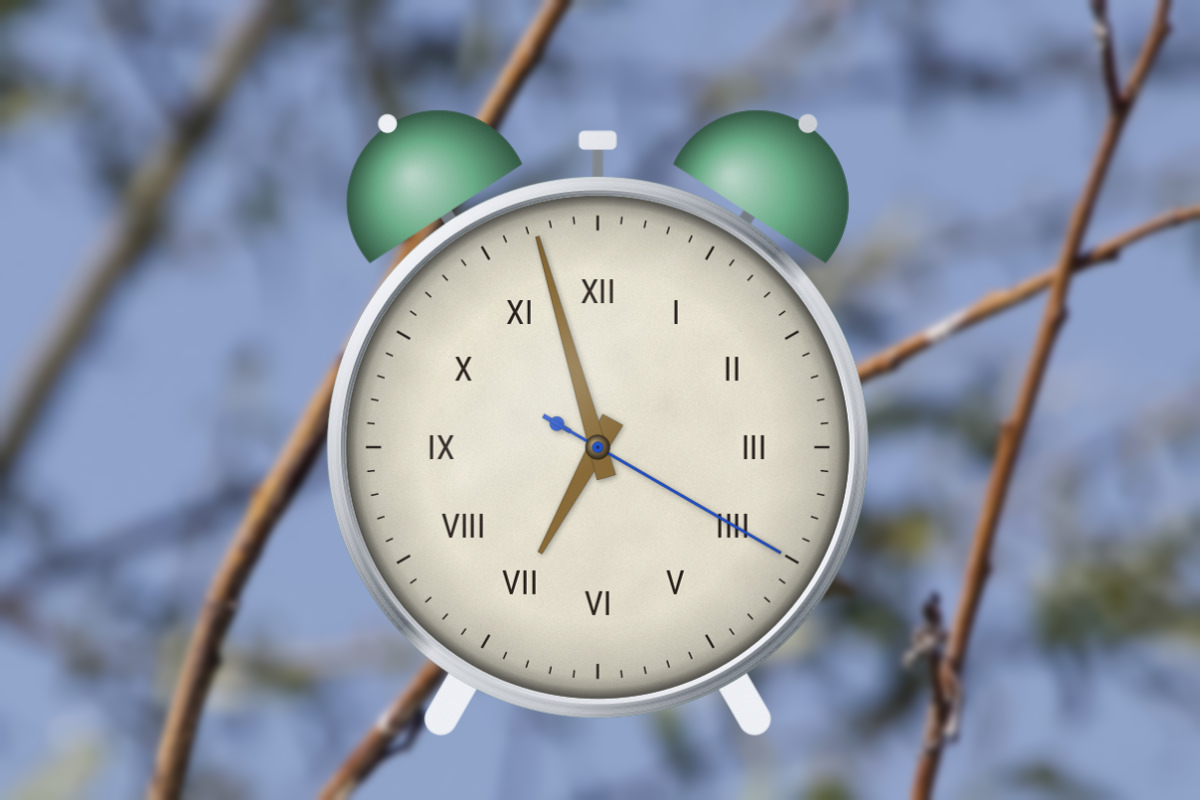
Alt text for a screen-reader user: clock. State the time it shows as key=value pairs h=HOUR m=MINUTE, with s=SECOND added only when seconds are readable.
h=6 m=57 s=20
